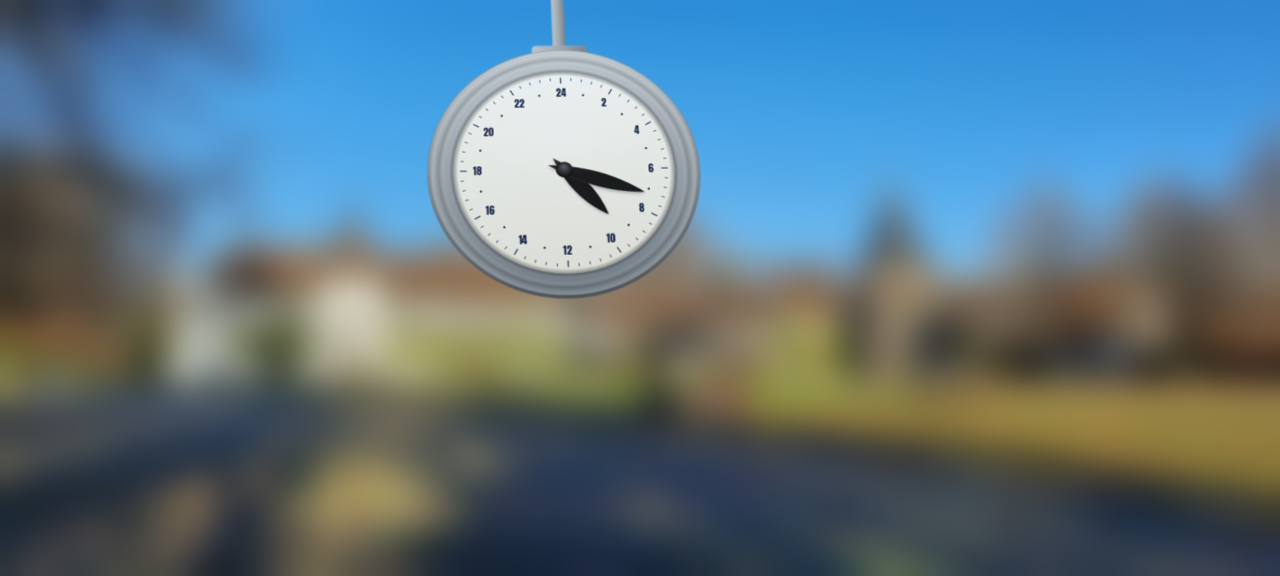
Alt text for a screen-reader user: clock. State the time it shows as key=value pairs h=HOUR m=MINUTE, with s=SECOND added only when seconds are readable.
h=9 m=18
